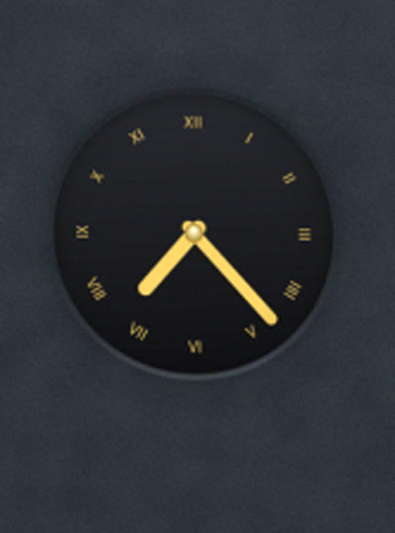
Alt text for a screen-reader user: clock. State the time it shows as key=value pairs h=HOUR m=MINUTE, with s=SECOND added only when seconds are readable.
h=7 m=23
